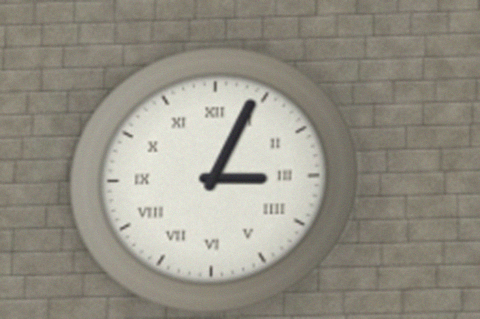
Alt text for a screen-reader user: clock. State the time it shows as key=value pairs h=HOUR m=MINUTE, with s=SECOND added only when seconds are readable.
h=3 m=4
